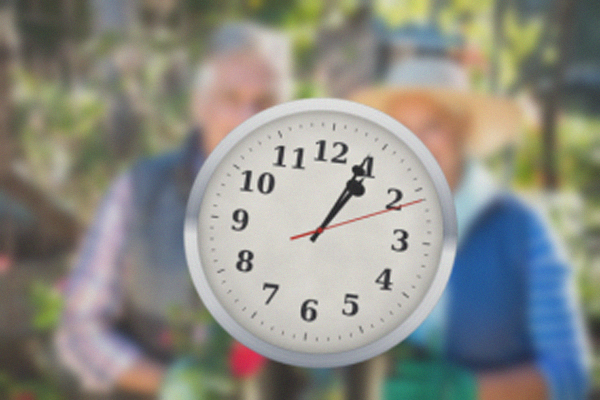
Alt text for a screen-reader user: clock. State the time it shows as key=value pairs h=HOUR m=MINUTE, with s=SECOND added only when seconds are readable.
h=1 m=4 s=11
